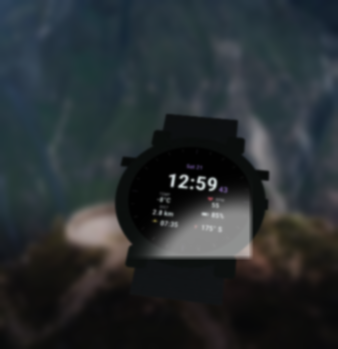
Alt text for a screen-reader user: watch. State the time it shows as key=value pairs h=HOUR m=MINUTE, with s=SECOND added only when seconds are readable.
h=12 m=59
